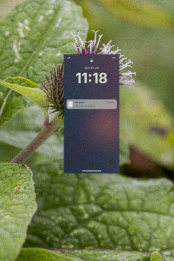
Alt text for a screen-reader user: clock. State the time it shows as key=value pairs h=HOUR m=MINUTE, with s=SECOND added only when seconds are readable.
h=11 m=18
